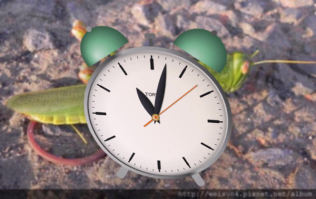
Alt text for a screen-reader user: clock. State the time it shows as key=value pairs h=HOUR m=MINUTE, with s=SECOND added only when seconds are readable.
h=11 m=2 s=8
